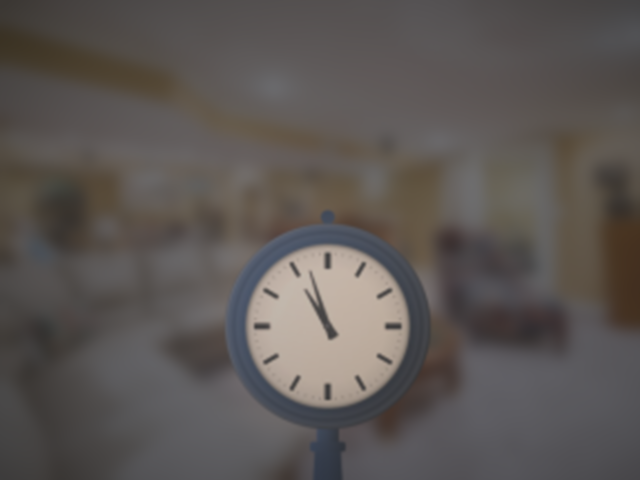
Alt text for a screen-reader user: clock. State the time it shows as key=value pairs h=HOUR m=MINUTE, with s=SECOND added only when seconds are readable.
h=10 m=57
